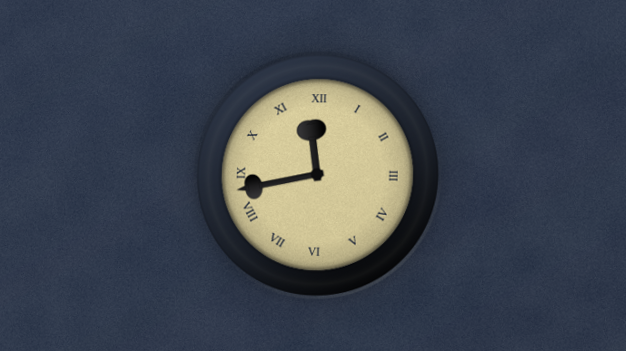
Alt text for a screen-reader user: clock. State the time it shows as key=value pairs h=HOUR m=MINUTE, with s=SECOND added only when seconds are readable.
h=11 m=43
